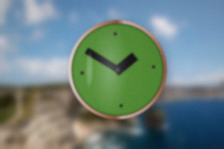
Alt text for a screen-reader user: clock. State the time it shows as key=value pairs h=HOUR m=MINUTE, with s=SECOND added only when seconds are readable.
h=1 m=51
